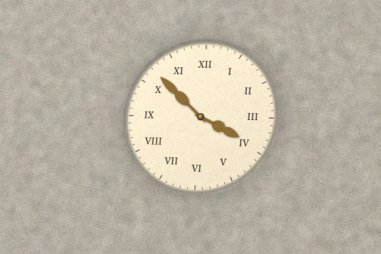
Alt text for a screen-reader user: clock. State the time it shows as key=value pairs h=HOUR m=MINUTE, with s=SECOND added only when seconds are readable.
h=3 m=52
